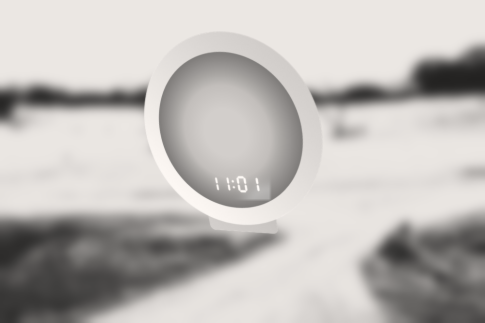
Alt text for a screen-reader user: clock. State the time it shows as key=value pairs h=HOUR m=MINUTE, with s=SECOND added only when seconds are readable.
h=11 m=1
